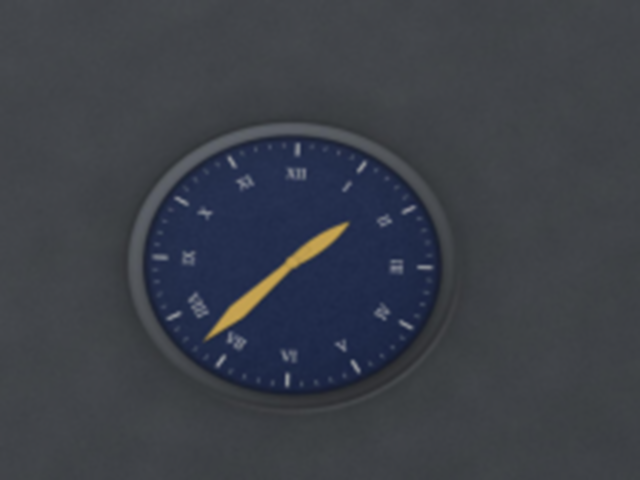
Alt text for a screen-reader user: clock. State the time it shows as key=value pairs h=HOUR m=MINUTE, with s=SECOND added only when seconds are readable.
h=1 m=37
